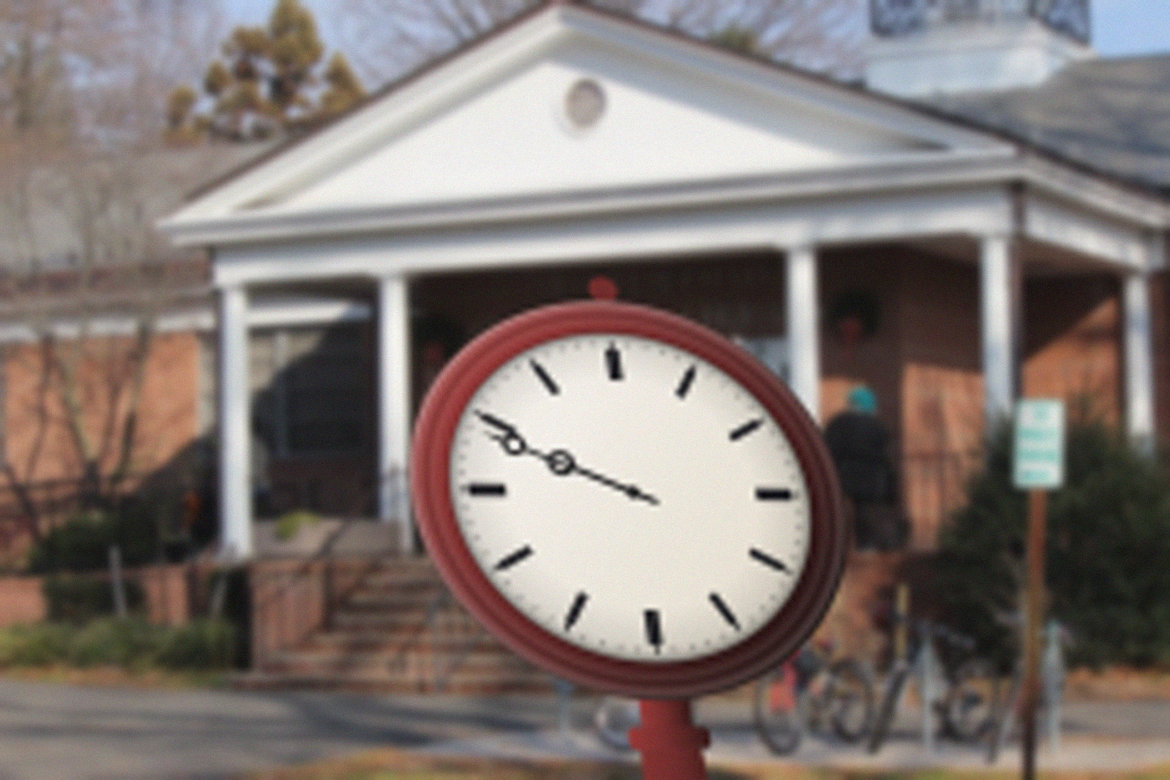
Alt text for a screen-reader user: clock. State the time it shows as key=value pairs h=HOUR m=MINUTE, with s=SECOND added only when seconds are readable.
h=9 m=49
